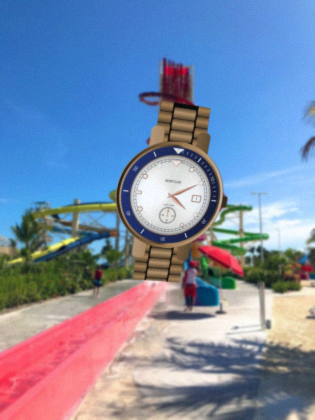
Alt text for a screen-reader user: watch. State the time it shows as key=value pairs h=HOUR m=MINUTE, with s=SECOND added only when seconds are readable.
h=4 m=10
